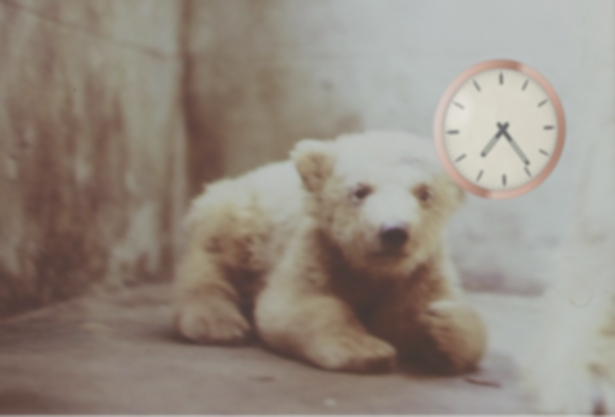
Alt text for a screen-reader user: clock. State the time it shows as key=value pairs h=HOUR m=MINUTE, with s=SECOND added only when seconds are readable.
h=7 m=24
